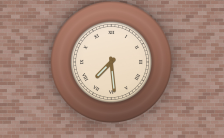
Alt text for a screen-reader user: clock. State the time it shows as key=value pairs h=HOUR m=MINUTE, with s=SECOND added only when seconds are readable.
h=7 m=29
